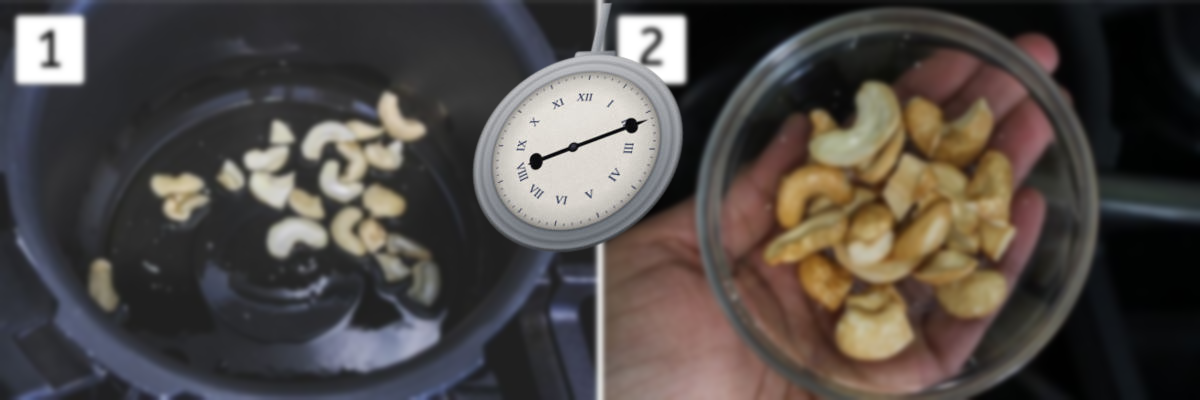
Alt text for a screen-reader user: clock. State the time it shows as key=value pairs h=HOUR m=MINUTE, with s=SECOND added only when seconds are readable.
h=8 m=11
